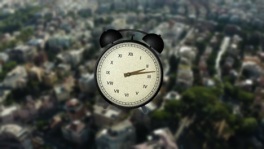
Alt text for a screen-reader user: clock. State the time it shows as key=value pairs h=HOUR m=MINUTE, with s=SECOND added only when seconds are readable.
h=2 m=13
